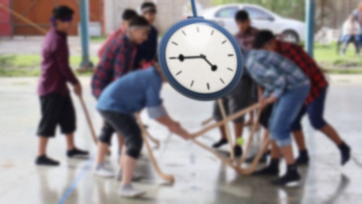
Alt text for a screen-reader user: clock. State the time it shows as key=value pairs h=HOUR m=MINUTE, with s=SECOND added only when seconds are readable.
h=4 m=45
